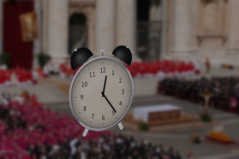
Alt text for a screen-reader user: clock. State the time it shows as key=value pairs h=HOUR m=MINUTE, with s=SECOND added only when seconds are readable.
h=12 m=24
